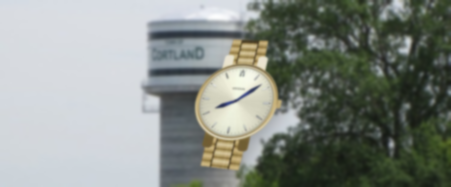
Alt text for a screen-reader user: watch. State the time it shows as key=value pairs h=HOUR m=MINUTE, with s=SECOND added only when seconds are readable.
h=8 m=8
